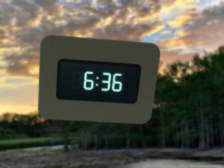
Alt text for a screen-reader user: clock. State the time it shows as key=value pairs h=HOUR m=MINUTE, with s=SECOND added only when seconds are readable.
h=6 m=36
